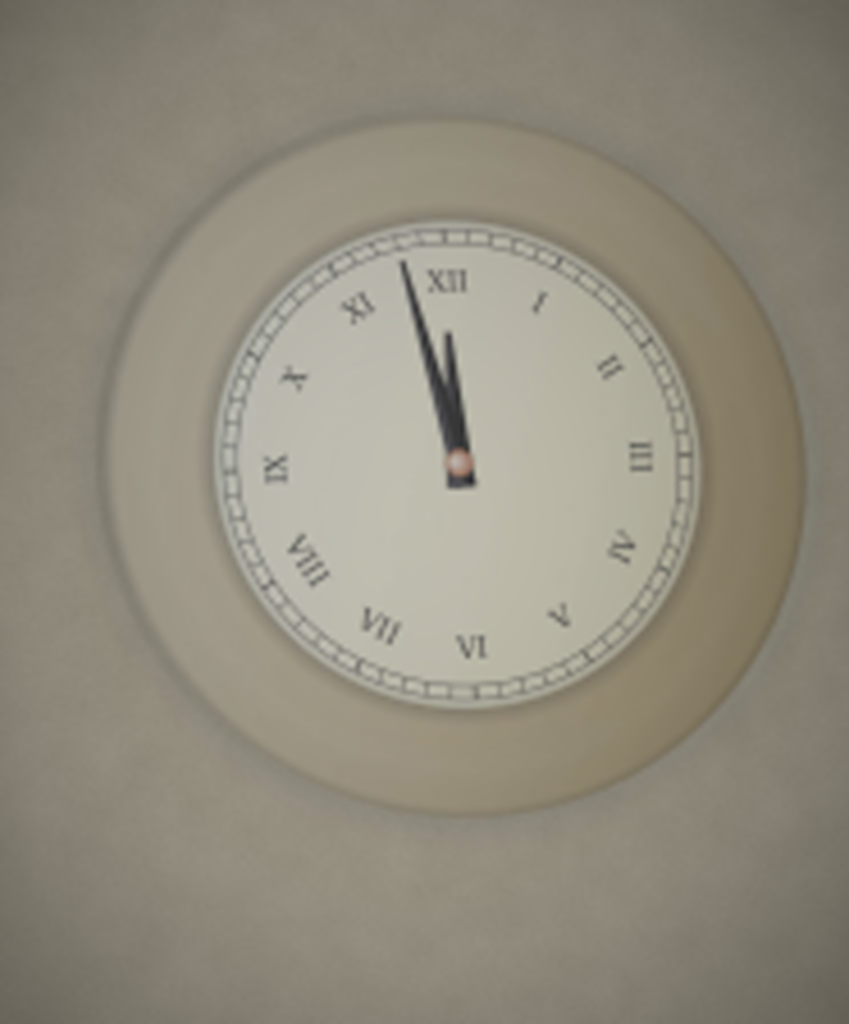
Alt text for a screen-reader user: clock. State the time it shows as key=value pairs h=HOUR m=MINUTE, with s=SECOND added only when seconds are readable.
h=11 m=58
